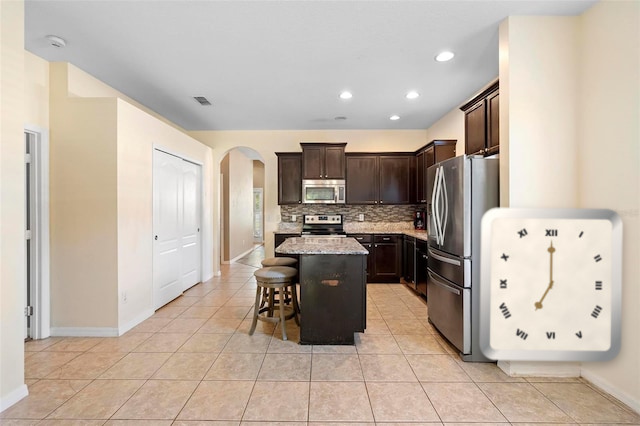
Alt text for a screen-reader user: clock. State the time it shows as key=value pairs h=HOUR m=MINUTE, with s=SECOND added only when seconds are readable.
h=7 m=0
